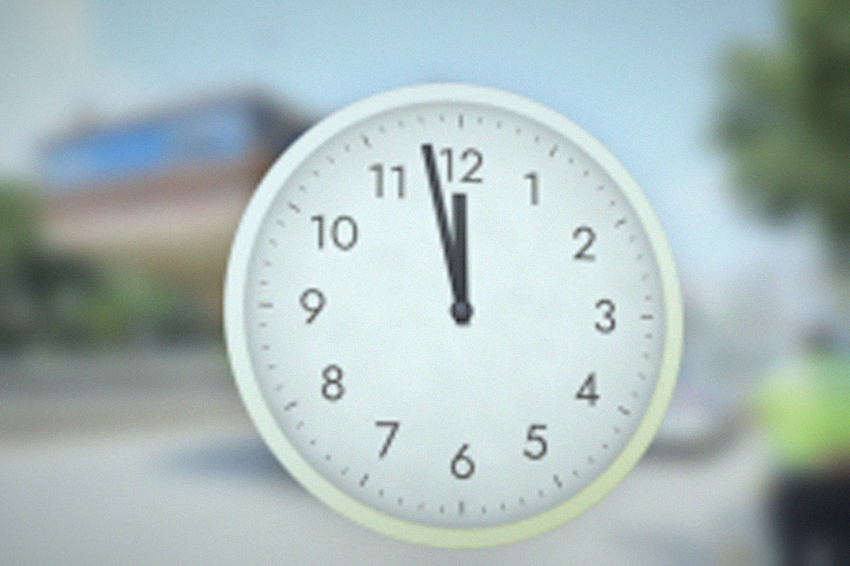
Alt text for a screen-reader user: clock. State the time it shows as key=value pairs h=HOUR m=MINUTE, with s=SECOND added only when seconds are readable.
h=11 m=58
